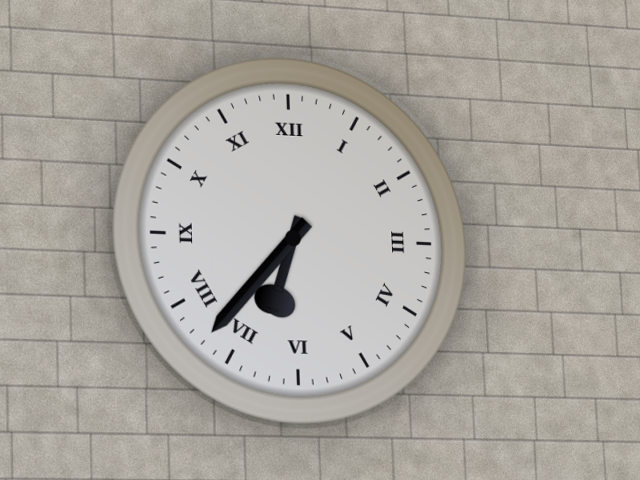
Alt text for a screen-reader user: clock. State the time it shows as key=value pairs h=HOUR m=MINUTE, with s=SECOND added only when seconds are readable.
h=6 m=37
